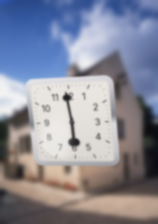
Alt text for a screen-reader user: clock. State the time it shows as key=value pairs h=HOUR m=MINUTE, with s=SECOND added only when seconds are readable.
h=5 m=59
